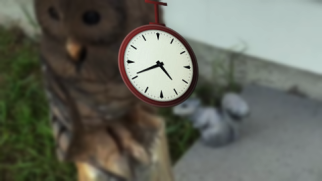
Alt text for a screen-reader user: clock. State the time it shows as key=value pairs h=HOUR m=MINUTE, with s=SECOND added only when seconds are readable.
h=4 m=41
